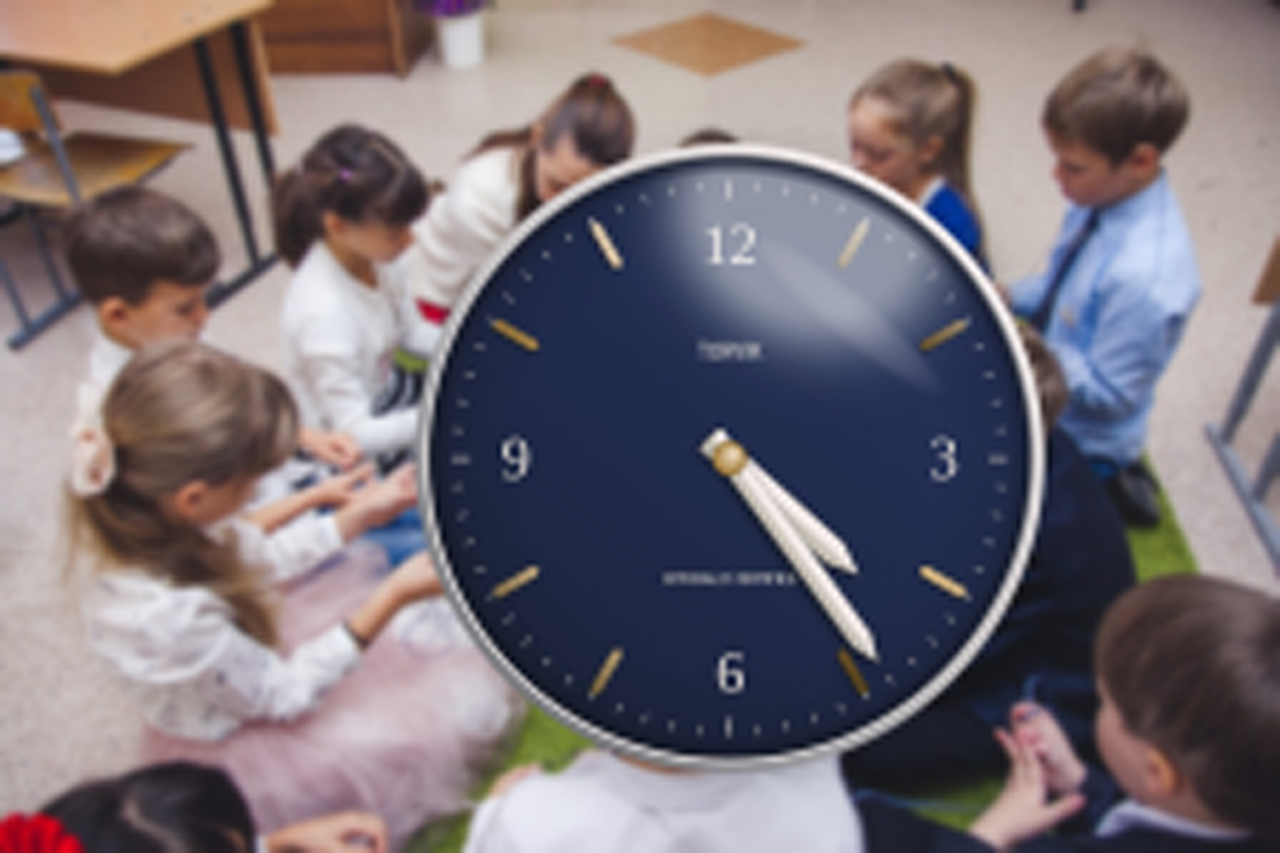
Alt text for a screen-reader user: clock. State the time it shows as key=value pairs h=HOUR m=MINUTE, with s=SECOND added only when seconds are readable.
h=4 m=24
